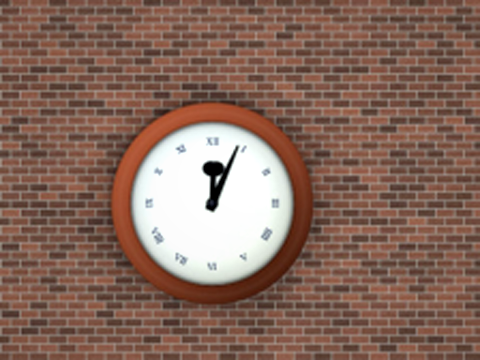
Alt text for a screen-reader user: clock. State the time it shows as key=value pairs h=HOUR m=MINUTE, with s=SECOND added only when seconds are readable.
h=12 m=4
